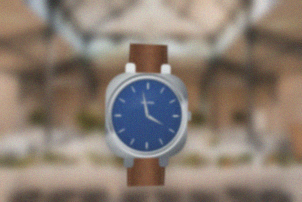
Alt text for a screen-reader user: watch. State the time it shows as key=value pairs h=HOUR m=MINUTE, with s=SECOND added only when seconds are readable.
h=3 m=58
